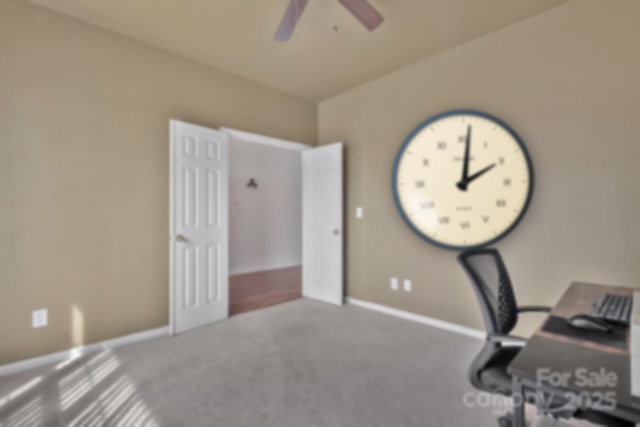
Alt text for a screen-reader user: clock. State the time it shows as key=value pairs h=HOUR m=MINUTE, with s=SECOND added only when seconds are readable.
h=2 m=1
